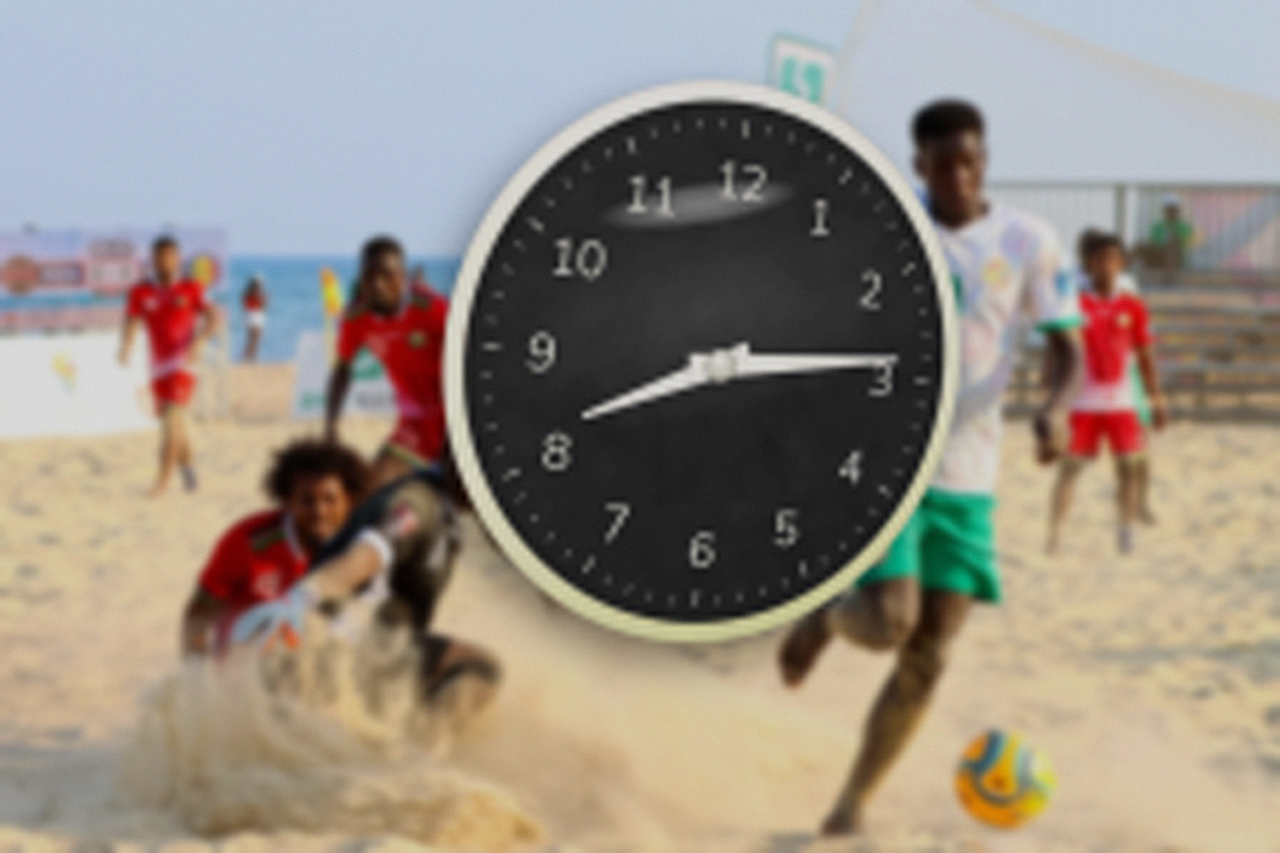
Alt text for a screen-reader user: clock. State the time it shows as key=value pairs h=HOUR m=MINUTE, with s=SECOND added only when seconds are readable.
h=8 m=14
